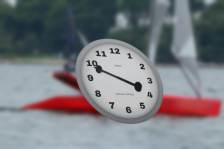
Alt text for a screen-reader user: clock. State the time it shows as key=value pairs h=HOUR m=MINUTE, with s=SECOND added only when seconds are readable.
h=3 m=49
